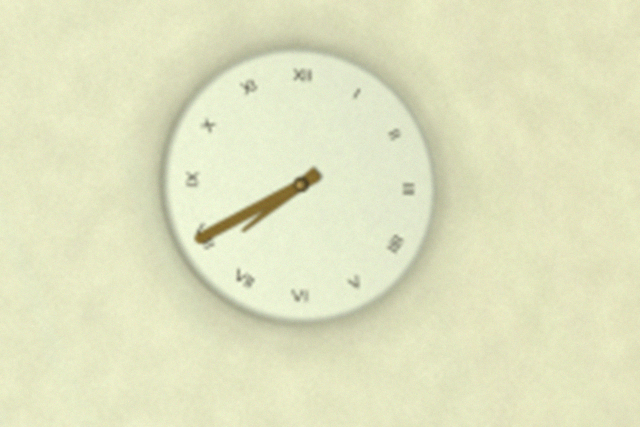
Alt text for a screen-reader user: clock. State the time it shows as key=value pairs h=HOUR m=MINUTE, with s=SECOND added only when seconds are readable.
h=7 m=40
